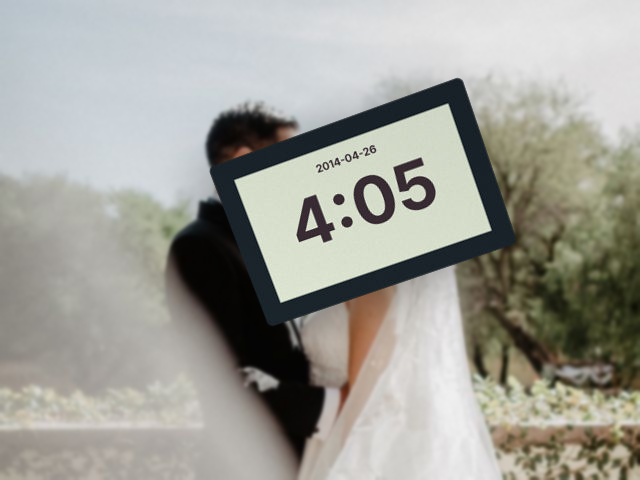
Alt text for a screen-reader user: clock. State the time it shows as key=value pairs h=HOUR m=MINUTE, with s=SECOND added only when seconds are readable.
h=4 m=5
